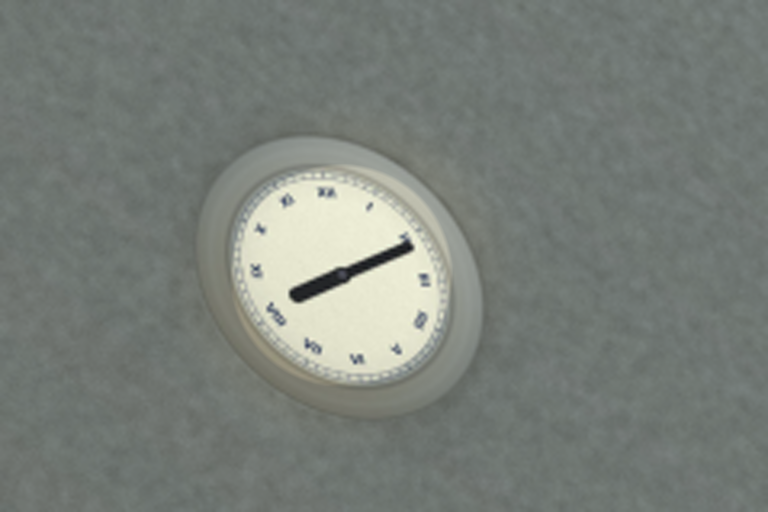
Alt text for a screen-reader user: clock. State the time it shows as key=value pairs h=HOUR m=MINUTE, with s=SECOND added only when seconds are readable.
h=8 m=11
